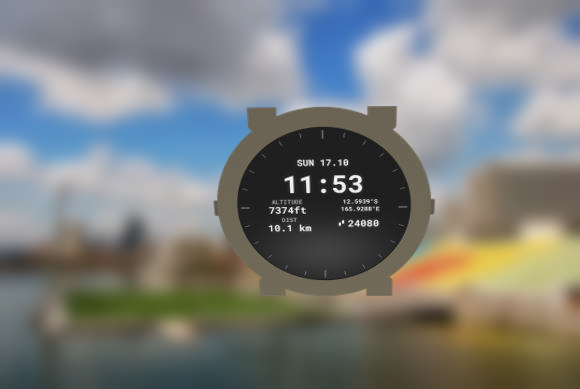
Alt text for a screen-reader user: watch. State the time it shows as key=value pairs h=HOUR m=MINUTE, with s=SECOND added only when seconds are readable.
h=11 m=53
